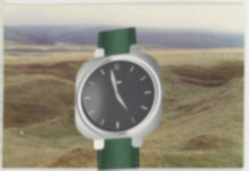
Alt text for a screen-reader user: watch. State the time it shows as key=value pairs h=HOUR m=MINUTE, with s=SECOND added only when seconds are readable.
h=4 m=58
